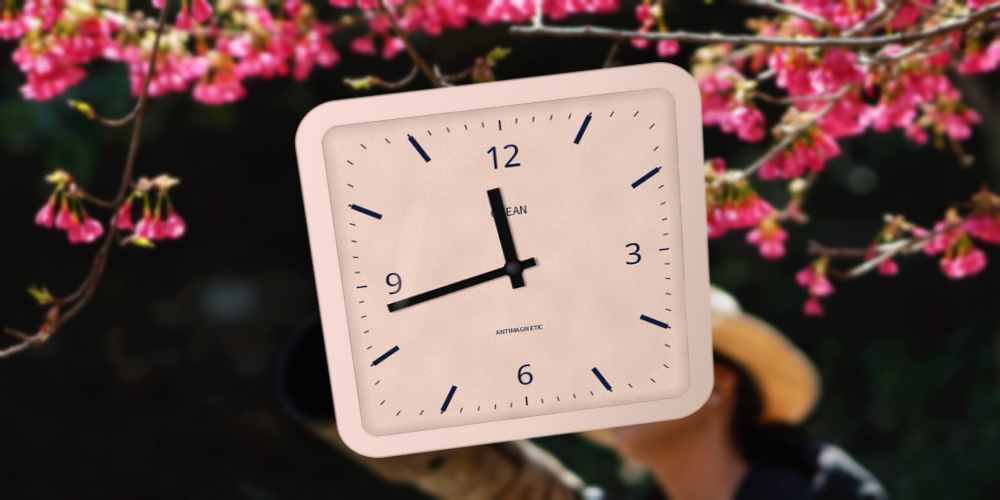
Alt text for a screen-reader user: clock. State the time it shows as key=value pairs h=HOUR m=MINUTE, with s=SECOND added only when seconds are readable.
h=11 m=43
